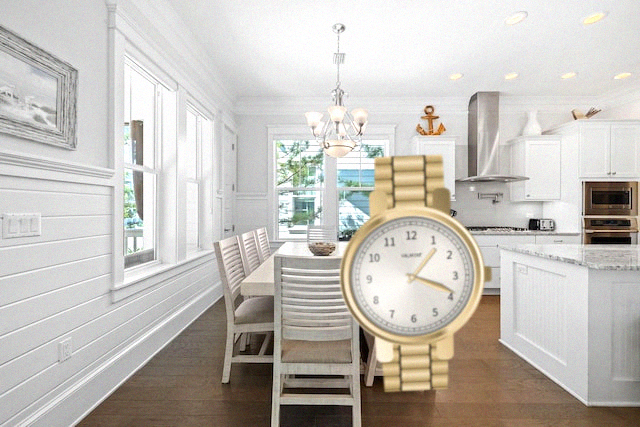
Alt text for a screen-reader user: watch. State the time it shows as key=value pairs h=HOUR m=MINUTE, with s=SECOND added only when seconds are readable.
h=1 m=19
